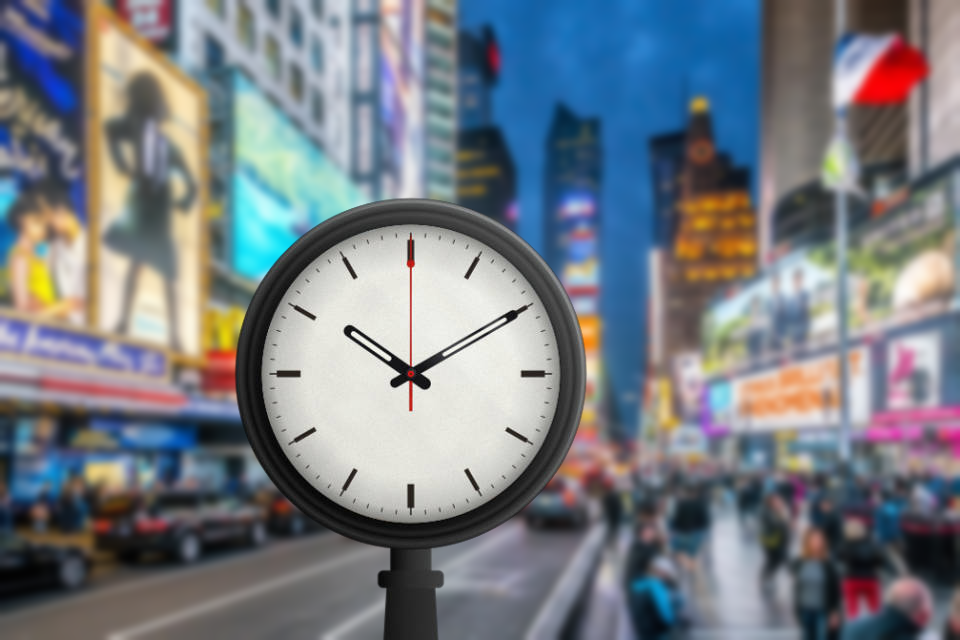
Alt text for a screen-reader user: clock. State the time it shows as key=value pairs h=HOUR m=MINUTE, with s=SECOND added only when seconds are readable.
h=10 m=10 s=0
